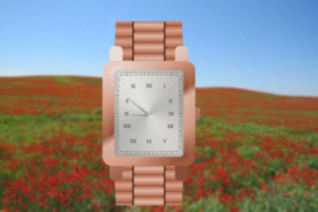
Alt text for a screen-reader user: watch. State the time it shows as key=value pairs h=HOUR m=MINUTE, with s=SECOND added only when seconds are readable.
h=8 m=51
